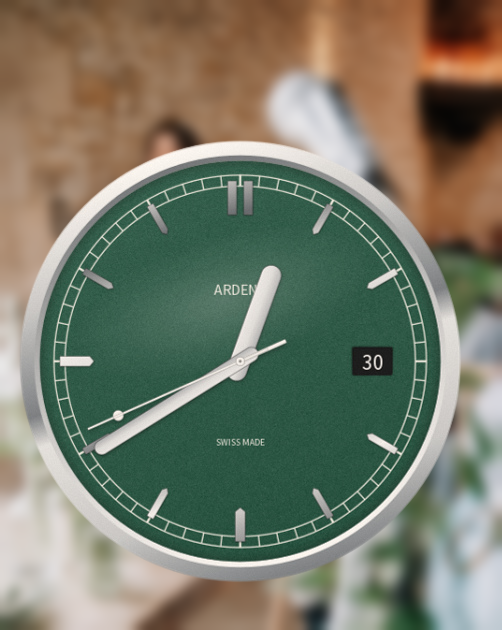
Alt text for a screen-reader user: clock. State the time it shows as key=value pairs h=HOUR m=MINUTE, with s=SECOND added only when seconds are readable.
h=12 m=39 s=41
